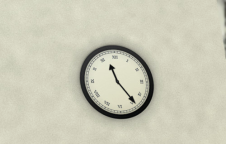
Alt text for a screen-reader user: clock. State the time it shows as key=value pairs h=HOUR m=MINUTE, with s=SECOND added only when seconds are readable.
h=11 m=24
